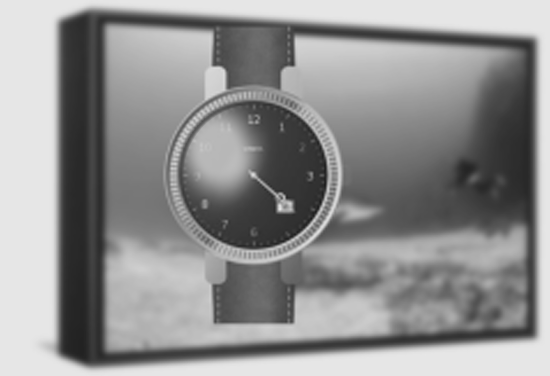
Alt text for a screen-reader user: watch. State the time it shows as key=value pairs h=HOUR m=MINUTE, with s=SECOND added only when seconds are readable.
h=4 m=22
